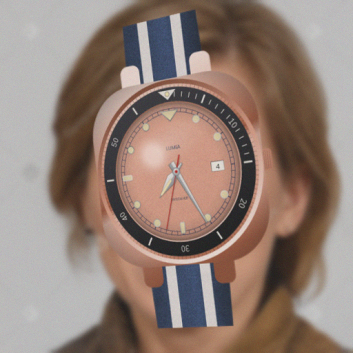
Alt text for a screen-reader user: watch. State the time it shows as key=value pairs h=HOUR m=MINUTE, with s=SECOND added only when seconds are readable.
h=7 m=25 s=33
